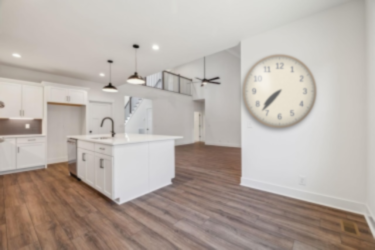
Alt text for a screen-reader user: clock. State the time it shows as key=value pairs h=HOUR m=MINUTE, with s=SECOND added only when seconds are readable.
h=7 m=37
